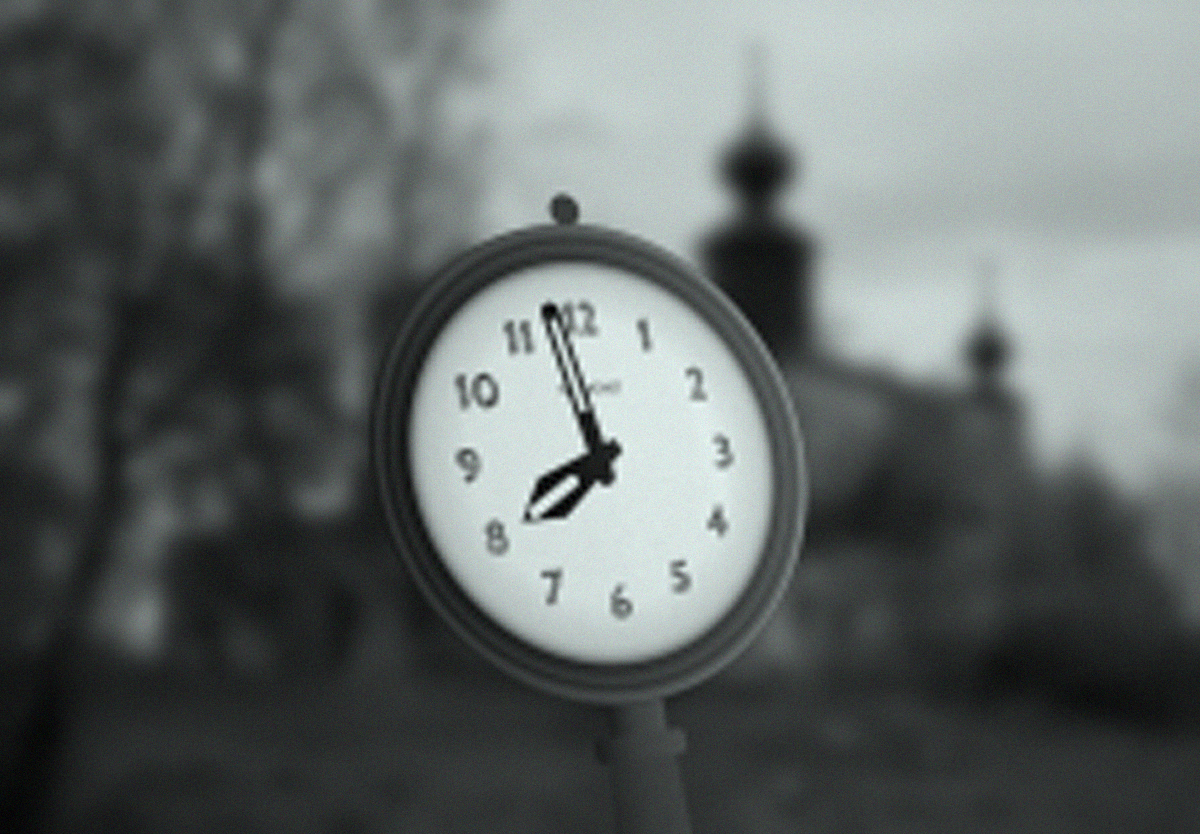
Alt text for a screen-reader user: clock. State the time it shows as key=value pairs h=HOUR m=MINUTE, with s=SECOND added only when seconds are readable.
h=7 m=58
